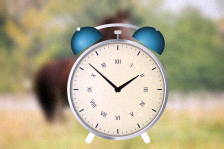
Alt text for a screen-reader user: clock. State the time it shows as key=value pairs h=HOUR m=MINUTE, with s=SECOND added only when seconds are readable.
h=1 m=52
